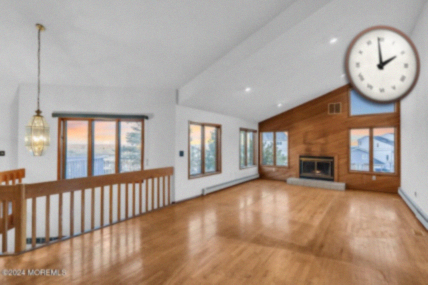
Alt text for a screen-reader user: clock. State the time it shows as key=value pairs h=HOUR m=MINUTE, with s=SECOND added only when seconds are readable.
h=1 m=59
